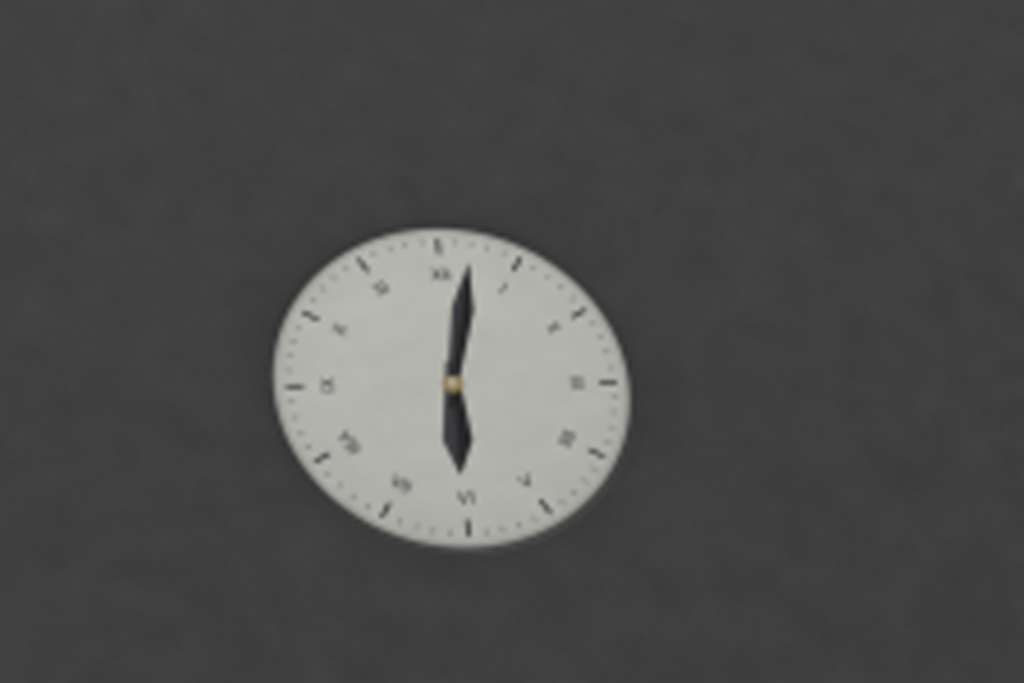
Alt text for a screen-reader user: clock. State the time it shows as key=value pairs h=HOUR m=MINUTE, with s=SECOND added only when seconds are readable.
h=6 m=2
